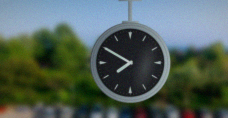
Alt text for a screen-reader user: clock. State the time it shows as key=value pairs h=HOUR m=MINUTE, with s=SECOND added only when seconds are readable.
h=7 m=50
